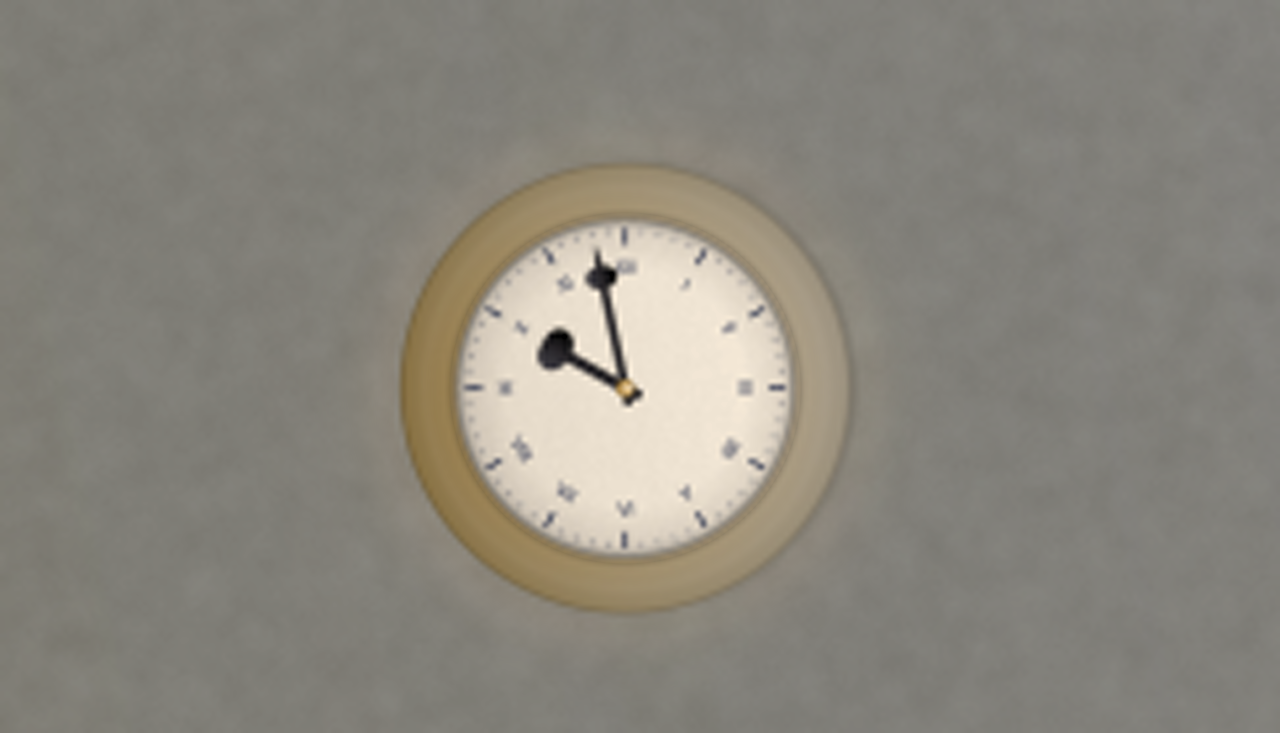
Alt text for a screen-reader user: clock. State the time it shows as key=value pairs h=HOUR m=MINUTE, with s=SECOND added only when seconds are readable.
h=9 m=58
